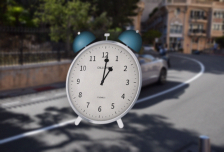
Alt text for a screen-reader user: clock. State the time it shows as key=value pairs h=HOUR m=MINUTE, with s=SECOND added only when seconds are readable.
h=1 m=1
